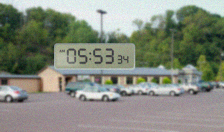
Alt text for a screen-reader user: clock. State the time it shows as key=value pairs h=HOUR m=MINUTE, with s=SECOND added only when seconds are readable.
h=5 m=53 s=34
